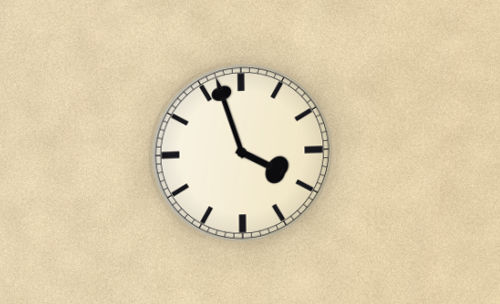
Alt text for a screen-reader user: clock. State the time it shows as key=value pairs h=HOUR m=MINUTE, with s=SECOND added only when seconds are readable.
h=3 m=57
